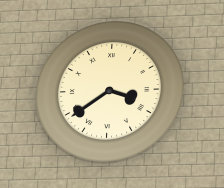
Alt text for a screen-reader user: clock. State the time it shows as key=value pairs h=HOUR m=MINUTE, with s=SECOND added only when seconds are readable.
h=3 m=39
